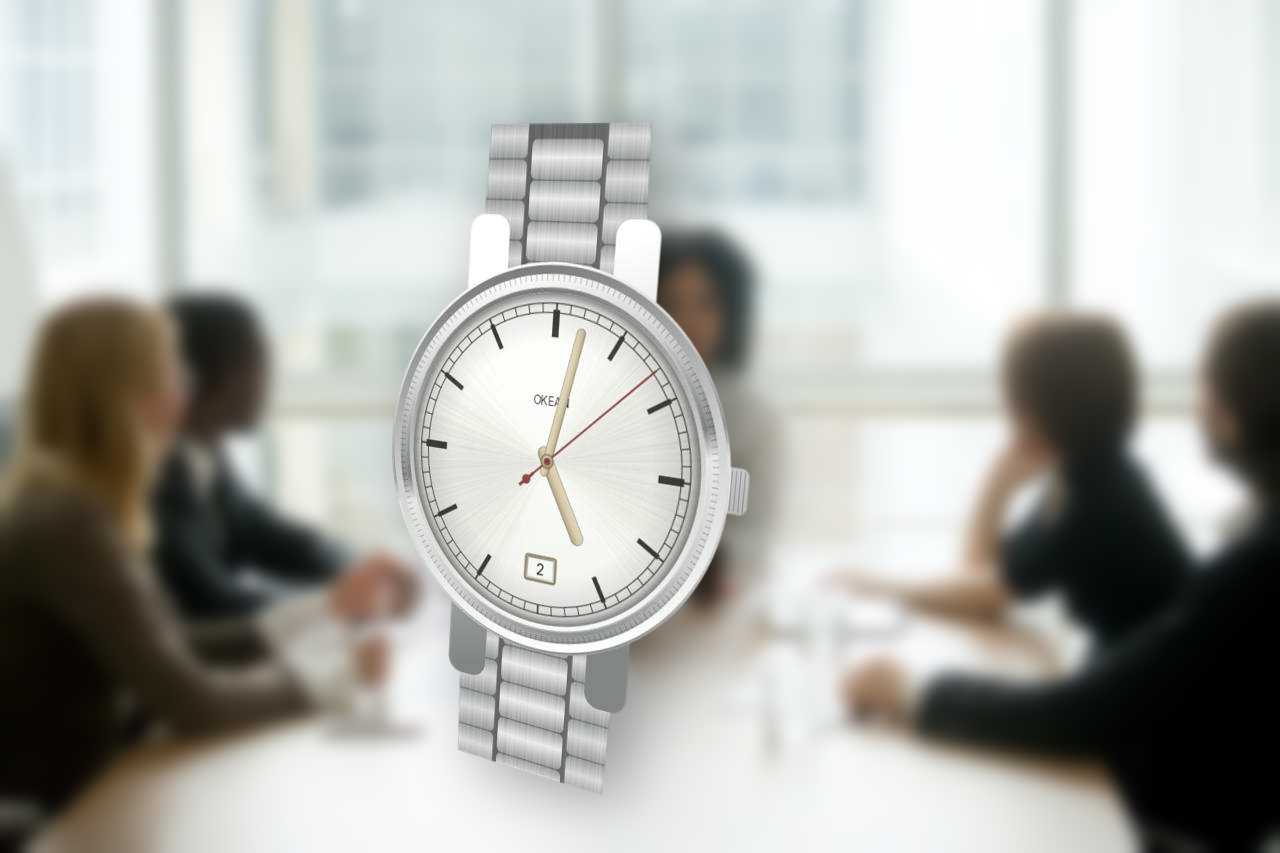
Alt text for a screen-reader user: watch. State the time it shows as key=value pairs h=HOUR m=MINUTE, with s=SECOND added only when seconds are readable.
h=5 m=2 s=8
